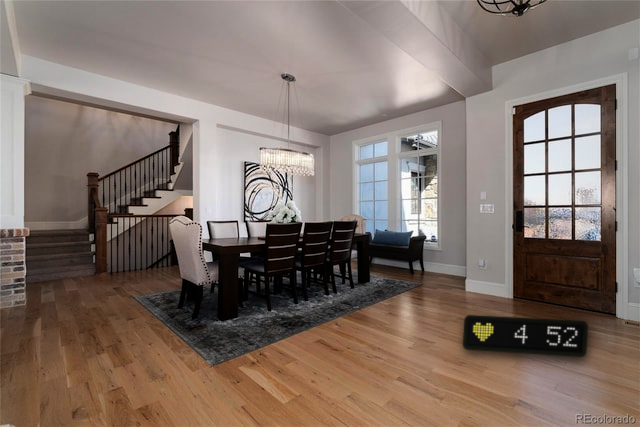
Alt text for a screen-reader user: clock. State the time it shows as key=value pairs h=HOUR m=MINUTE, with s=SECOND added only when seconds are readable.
h=4 m=52
